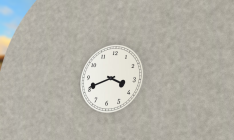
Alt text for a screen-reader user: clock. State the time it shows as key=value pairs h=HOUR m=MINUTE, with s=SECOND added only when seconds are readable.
h=3 m=41
